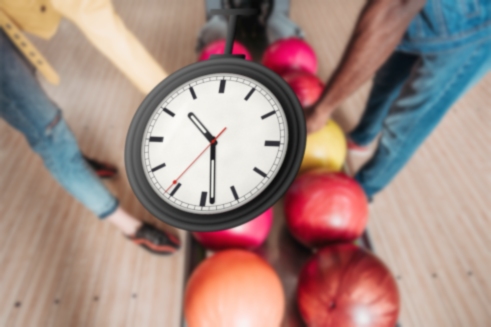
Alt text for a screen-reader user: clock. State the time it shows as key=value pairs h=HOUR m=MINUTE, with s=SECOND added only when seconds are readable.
h=10 m=28 s=36
